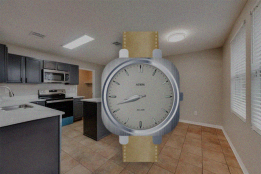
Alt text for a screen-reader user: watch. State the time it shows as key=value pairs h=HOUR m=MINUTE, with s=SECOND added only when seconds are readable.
h=8 m=42
